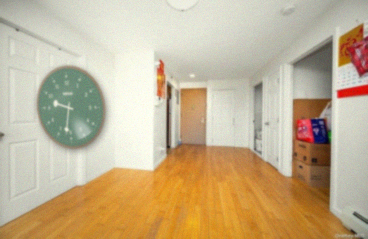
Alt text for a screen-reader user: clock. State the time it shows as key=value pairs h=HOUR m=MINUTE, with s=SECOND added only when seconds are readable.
h=9 m=32
